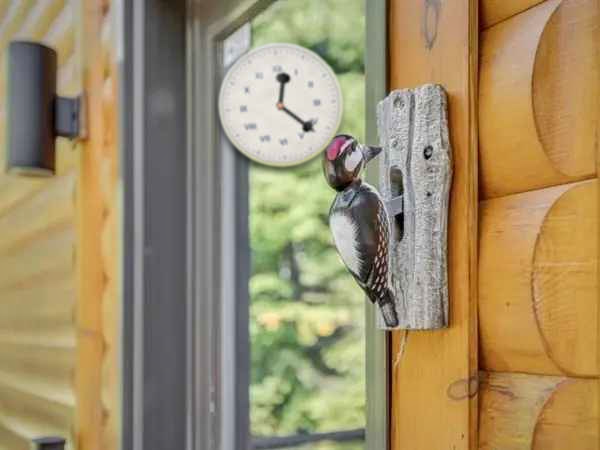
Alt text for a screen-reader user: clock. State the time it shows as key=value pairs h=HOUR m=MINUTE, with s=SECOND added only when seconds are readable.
h=12 m=22
